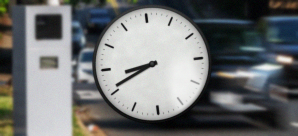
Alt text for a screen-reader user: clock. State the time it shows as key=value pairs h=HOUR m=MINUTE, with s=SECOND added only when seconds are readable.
h=8 m=41
